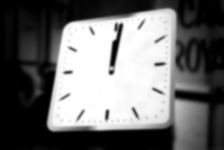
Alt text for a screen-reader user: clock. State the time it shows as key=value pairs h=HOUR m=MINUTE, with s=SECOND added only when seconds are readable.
h=12 m=1
